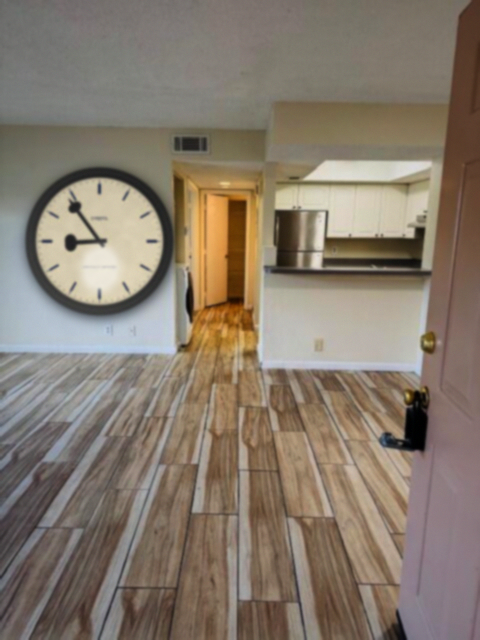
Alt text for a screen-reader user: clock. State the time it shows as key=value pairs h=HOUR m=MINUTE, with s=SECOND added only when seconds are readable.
h=8 m=54
